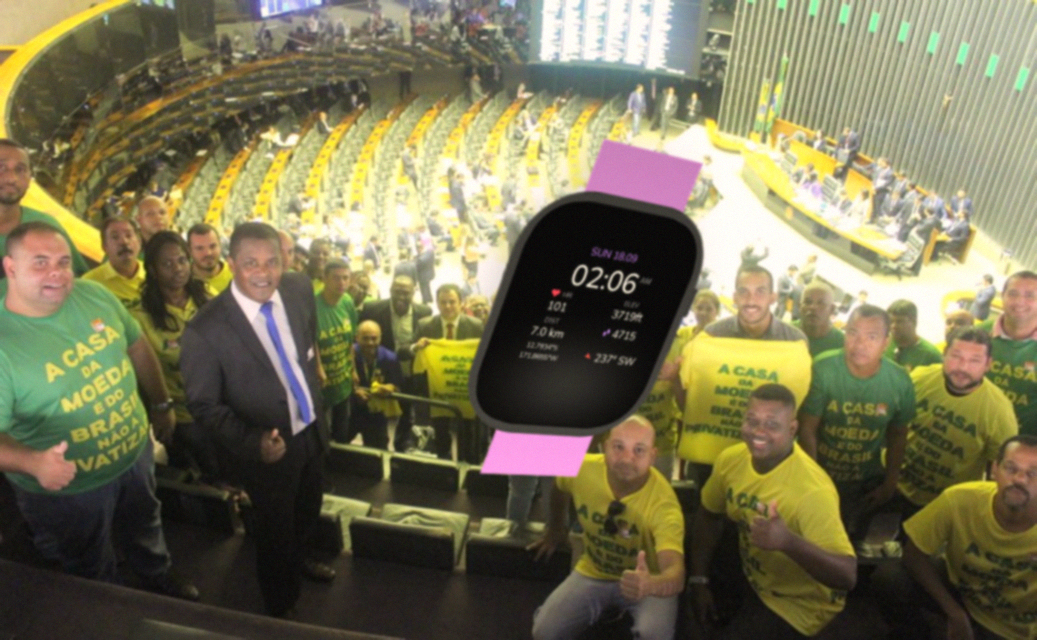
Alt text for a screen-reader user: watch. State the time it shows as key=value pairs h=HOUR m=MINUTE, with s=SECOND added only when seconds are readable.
h=2 m=6
